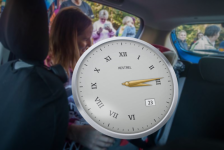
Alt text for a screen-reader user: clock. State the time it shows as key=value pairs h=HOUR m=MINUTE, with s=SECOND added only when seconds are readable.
h=3 m=14
